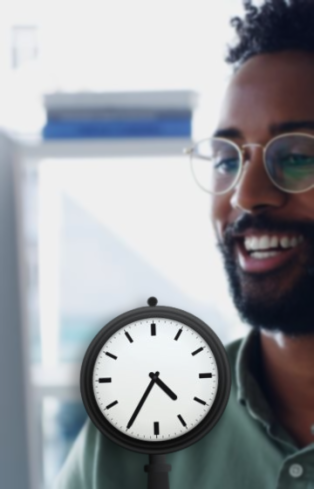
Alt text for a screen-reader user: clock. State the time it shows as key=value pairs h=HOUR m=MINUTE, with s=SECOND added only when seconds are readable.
h=4 m=35
